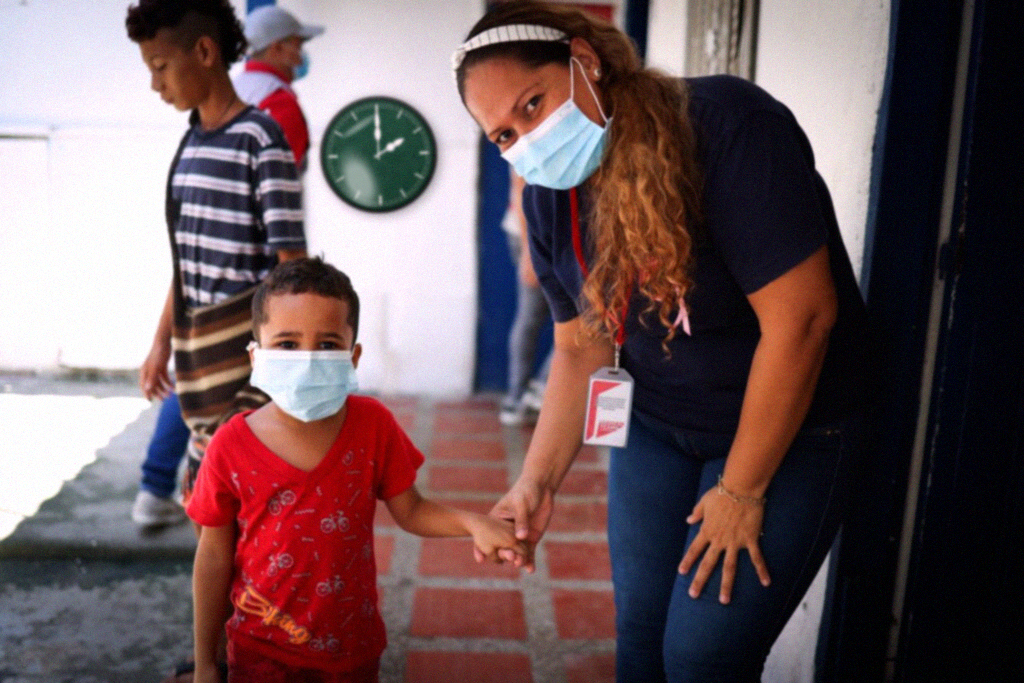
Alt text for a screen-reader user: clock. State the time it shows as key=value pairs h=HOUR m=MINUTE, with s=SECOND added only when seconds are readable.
h=2 m=0
